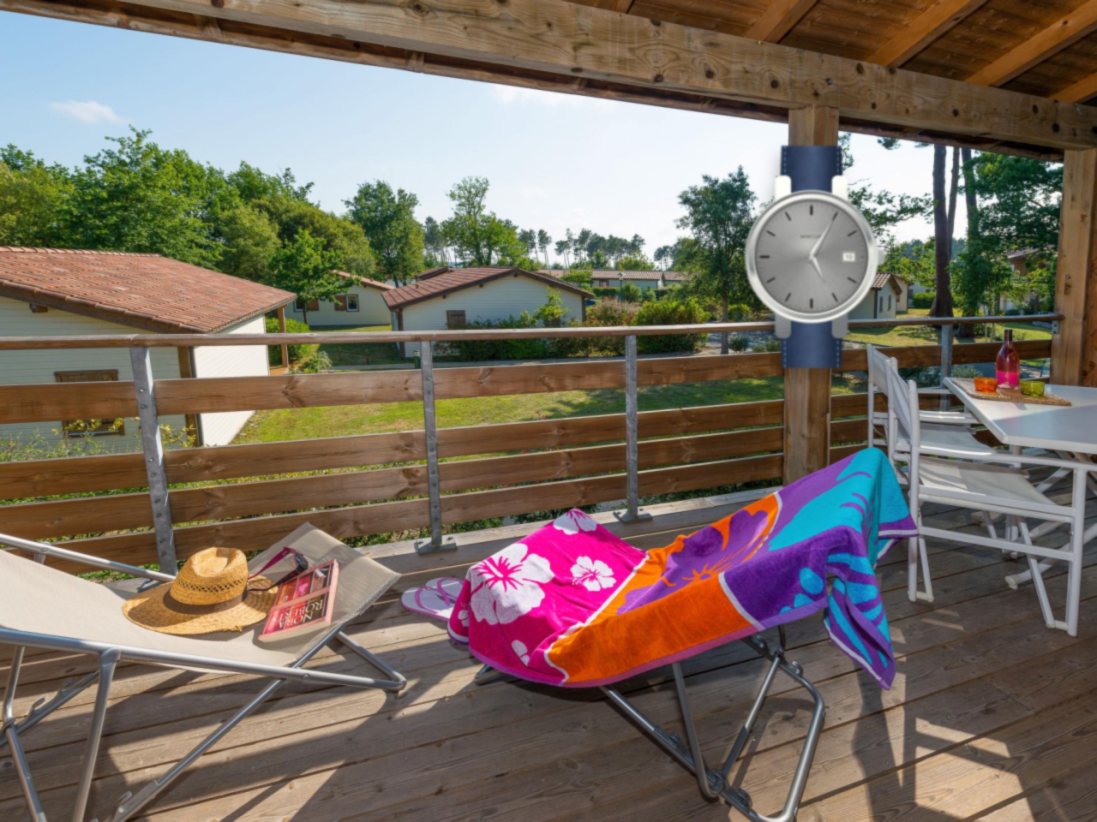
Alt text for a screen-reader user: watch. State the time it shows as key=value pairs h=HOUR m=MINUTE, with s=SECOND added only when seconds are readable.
h=5 m=5
